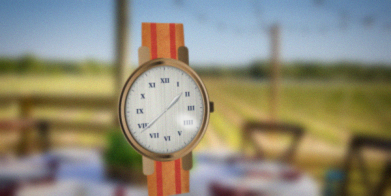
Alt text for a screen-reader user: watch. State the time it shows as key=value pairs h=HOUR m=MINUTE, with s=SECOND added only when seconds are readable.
h=1 m=39
